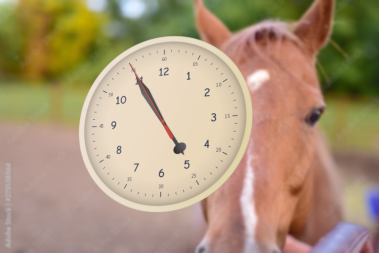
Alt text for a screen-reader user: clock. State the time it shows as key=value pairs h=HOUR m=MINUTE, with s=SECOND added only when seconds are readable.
h=4 m=54 s=55
